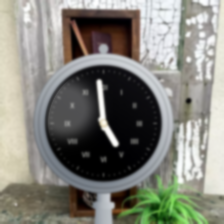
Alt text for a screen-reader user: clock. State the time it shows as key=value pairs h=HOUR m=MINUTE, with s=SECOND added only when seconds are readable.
h=4 m=59
